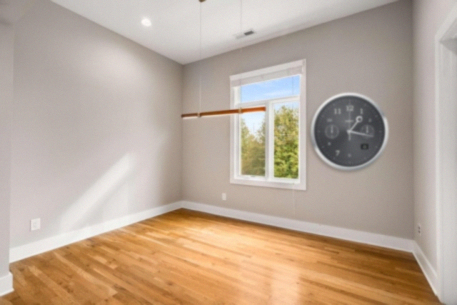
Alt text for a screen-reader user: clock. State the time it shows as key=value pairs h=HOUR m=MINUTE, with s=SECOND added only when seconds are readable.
h=1 m=17
